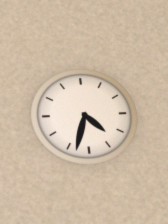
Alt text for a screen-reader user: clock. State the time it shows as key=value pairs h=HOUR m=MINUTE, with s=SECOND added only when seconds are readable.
h=4 m=33
